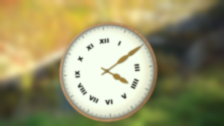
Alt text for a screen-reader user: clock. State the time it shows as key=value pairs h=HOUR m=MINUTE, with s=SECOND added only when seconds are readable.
h=4 m=10
